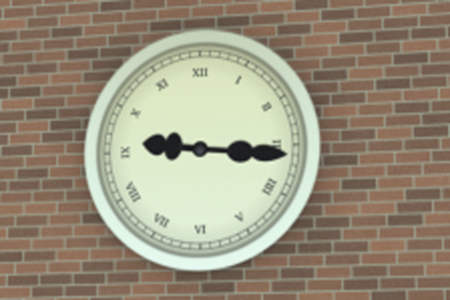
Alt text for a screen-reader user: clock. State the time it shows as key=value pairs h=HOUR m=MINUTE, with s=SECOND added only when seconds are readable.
h=9 m=16
